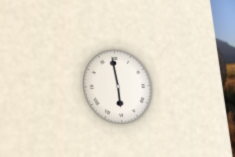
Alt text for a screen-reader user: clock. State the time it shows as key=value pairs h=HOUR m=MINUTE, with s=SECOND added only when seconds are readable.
h=5 m=59
